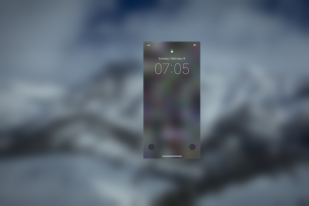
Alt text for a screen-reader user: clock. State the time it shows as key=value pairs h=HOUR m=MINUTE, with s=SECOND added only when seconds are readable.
h=7 m=5
